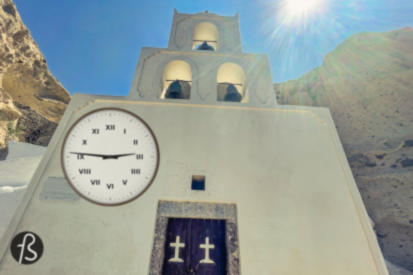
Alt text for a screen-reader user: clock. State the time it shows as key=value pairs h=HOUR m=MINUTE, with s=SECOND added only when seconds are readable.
h=2 m=46
